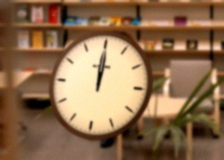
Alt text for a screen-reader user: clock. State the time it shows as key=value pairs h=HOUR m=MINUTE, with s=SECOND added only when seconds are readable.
h=12 m=0
